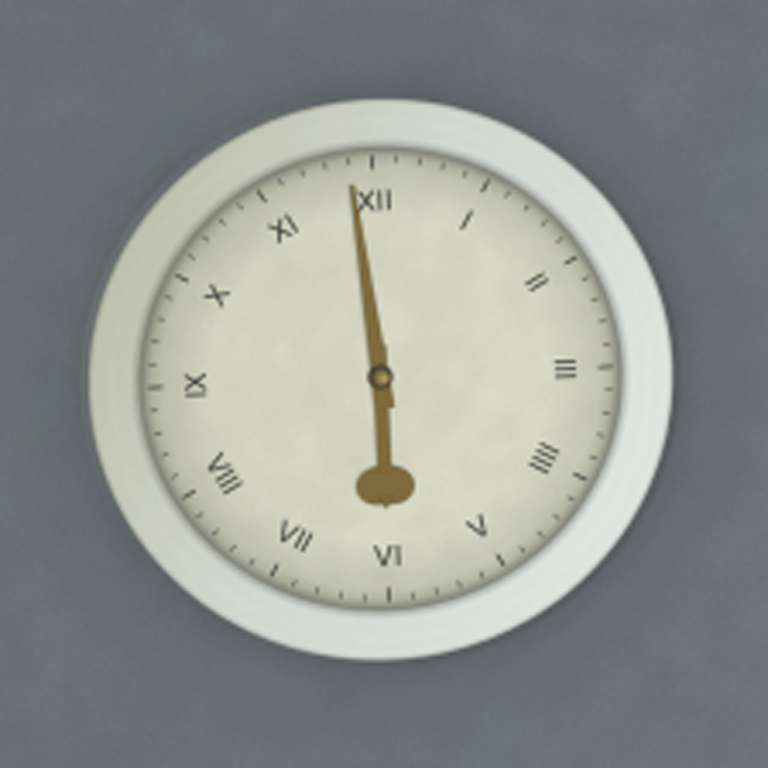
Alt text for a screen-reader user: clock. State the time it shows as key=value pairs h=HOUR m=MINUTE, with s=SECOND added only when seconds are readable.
h=5 m=59
